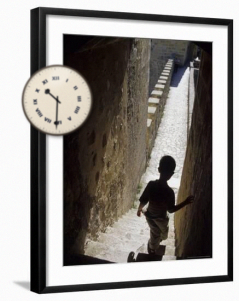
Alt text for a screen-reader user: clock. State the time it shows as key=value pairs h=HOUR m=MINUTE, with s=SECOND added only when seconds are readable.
h=10 m=31
